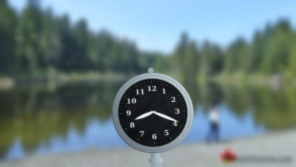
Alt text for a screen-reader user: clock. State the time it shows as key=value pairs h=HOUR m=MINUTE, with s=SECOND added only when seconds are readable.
h=8 m=19
